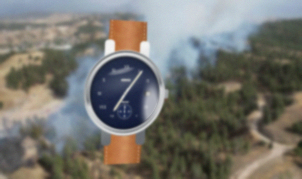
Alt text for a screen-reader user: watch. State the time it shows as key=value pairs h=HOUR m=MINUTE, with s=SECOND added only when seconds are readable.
h=7 m=6
